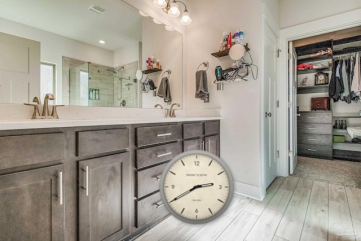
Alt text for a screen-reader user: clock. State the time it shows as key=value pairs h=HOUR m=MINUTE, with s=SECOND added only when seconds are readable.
h=2 m=40
